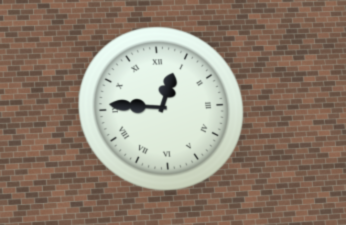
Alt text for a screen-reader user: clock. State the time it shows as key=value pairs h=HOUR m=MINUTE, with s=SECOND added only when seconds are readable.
h=12 m=46
